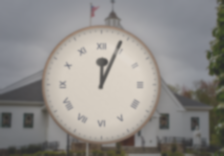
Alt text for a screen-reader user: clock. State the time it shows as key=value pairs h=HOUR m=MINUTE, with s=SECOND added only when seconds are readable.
h=12 m=4
